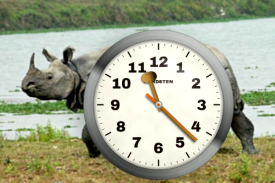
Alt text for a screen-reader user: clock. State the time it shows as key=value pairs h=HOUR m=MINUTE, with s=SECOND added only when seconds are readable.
h=11 m=22 s=22
